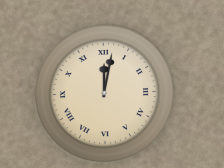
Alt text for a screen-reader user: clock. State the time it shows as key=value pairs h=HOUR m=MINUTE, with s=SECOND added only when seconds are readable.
h=12 m=2
